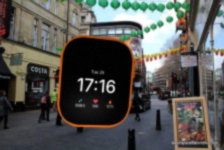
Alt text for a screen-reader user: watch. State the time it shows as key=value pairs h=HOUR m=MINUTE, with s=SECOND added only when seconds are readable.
h=17 m=16
